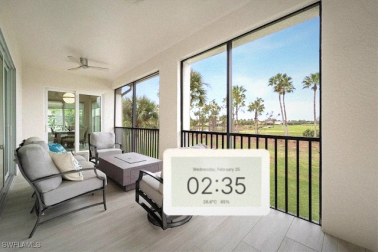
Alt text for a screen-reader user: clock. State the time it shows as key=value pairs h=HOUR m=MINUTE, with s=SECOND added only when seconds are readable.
h=2 m=35
